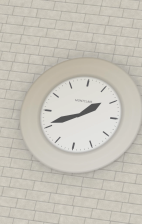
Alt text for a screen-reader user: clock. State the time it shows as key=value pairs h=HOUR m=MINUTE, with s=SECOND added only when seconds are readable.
h=1 m=41
